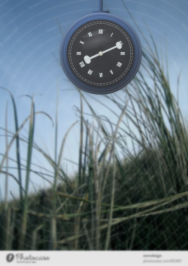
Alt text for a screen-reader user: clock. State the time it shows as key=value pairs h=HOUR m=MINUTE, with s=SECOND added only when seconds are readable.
h=8 m=11
